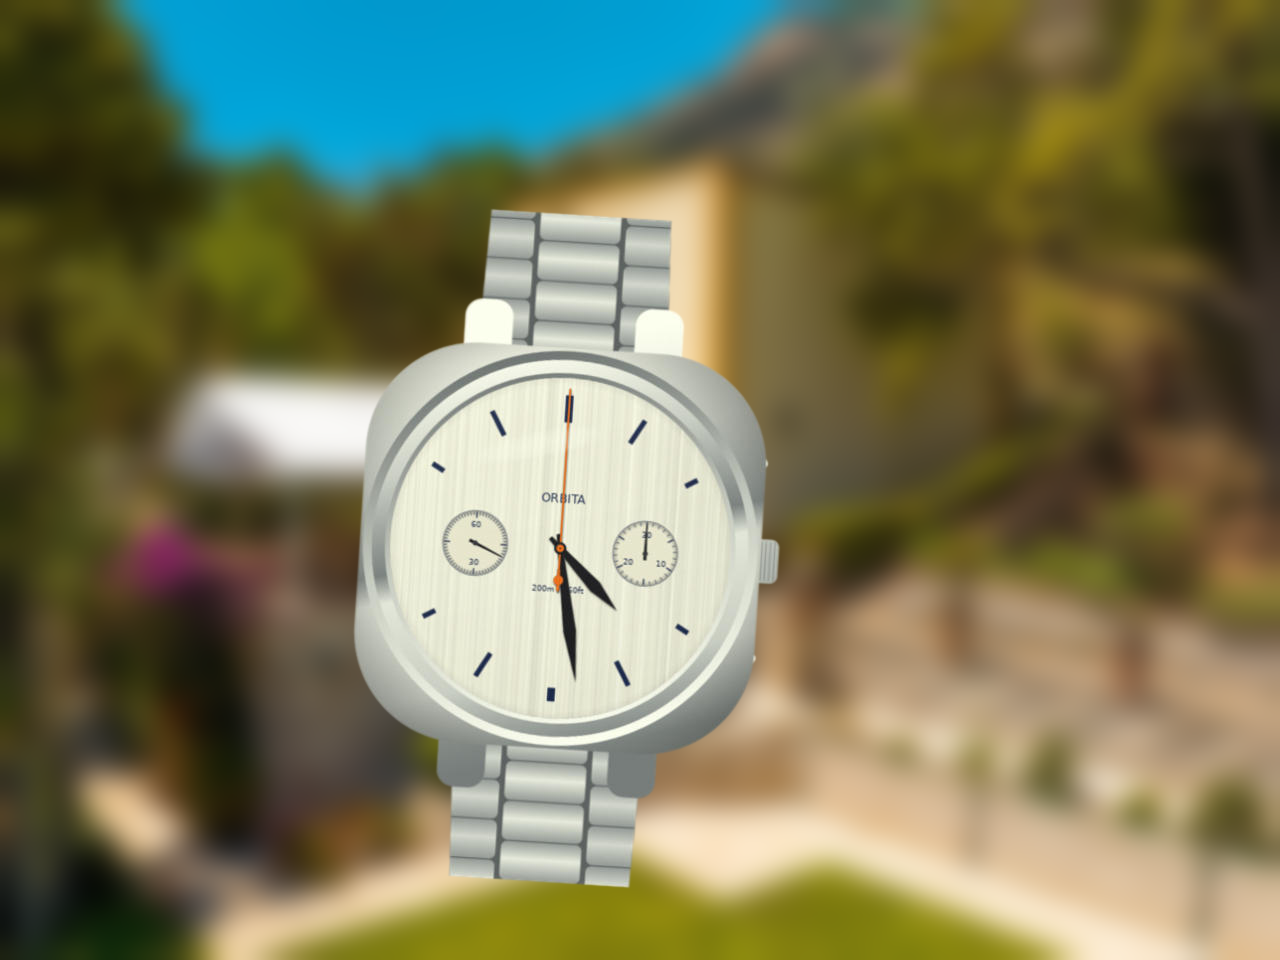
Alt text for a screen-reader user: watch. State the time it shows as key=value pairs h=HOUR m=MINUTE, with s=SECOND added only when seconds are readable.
h=4 m=28 s=19
